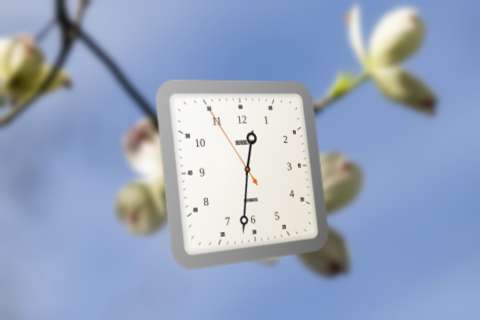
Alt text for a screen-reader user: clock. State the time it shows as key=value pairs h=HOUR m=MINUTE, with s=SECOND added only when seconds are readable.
h=12 m=31 s=55
